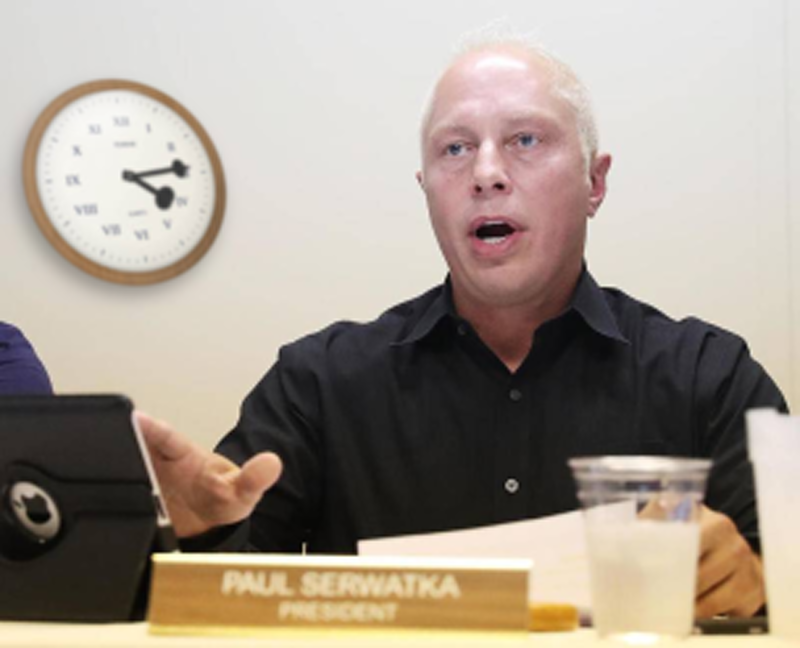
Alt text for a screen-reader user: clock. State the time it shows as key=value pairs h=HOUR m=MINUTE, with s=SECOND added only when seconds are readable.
h=4 m=14
